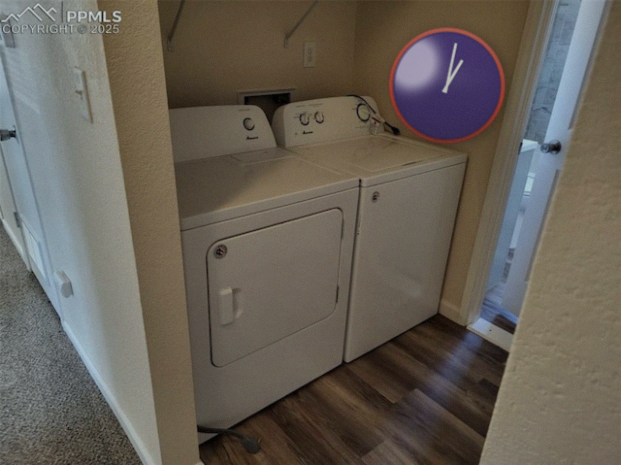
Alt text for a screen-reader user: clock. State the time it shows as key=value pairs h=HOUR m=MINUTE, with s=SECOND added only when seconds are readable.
h=1 m=2
